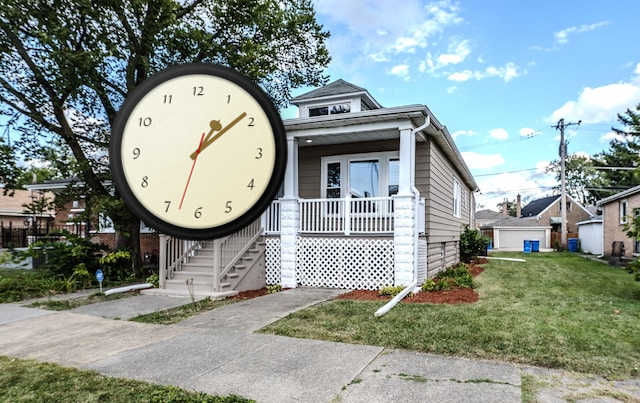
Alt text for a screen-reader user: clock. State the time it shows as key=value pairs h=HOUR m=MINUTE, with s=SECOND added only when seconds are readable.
h=1 m=8 s=33
